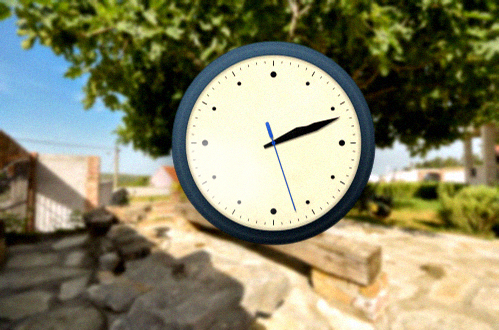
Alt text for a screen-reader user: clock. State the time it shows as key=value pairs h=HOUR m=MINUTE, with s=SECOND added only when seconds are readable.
h=2 m=11 s=27
